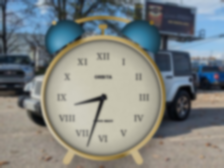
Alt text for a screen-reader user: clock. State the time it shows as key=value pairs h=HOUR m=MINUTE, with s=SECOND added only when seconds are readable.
h=8 m=33
